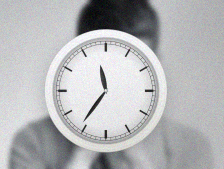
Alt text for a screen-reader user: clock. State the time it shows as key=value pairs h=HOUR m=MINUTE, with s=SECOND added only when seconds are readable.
h=11 m=36
